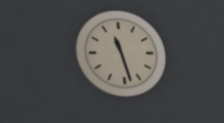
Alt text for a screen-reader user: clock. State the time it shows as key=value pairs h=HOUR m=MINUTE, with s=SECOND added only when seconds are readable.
h=11 m=28
